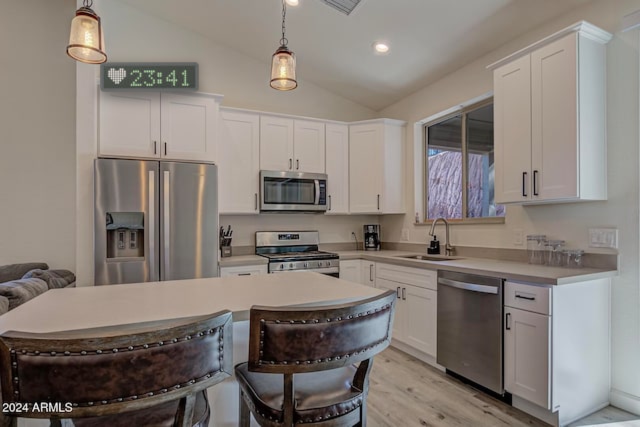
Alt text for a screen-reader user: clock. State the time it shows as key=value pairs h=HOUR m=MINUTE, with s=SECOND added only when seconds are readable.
h=23 m=41
